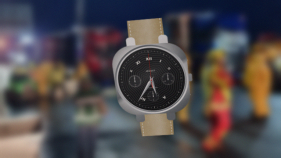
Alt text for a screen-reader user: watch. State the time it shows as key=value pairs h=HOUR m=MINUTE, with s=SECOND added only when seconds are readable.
h=5 m=36
